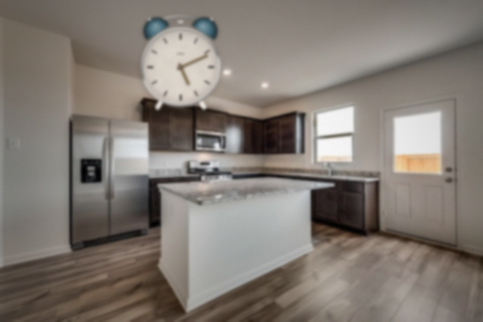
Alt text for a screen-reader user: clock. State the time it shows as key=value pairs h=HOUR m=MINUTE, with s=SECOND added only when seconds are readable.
h=5 m=11
